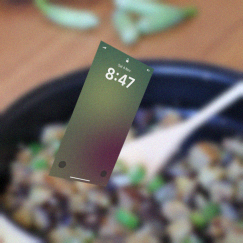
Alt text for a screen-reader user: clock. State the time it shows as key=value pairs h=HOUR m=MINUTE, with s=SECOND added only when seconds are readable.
h=8 m=47
